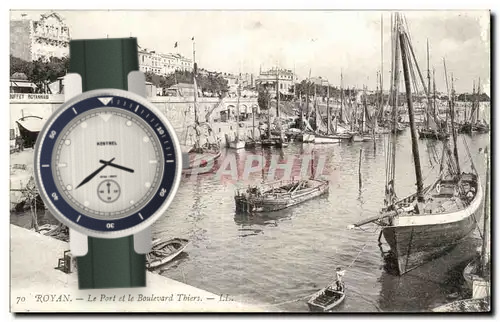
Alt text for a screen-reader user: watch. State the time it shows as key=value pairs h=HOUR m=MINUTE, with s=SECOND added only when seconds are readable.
h=3 m=39
